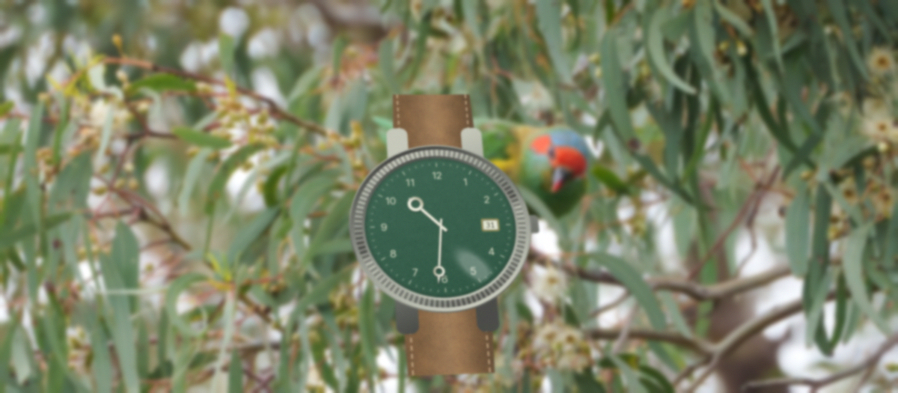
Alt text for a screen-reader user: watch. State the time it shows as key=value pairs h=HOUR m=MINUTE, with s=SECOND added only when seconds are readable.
h=10 m=31
